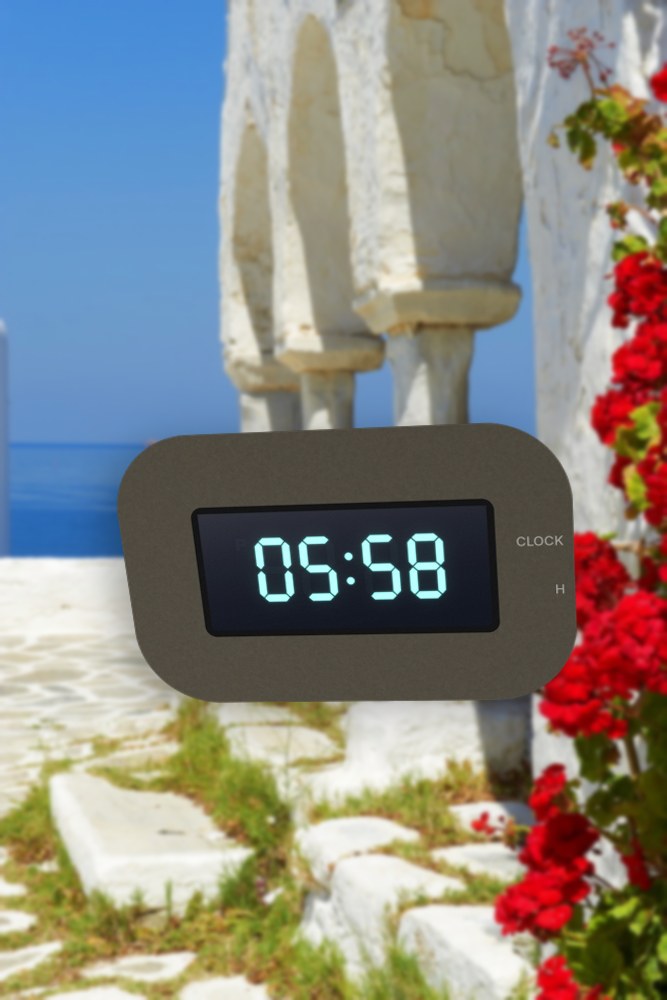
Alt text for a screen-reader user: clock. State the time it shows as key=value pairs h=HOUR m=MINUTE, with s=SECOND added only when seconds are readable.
h=5 m=58
